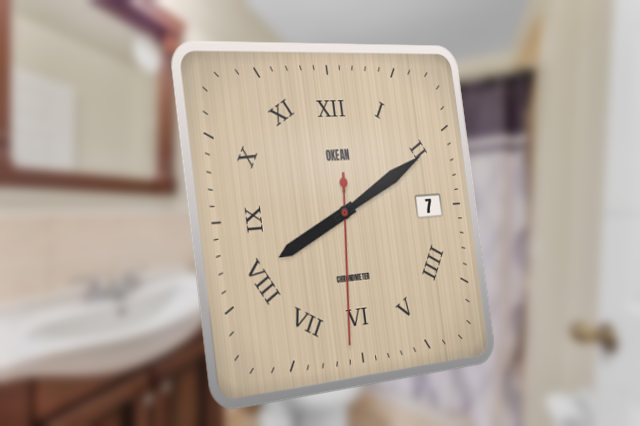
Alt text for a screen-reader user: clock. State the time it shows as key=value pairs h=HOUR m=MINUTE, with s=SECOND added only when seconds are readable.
h=8 m=10 s=31
